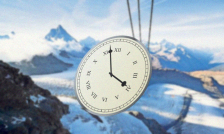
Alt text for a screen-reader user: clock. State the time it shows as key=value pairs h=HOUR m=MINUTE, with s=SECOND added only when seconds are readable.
h=3 m=57
